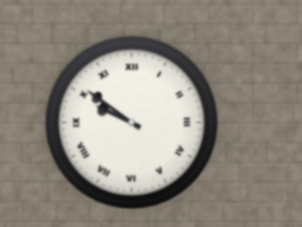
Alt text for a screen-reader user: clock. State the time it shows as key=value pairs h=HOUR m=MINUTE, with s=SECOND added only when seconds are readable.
h=9 m=51
